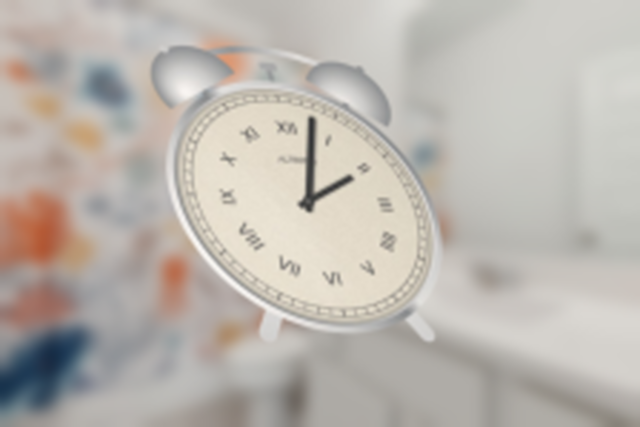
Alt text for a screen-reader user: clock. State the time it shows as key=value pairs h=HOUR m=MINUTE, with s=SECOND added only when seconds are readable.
h=2 m=3
